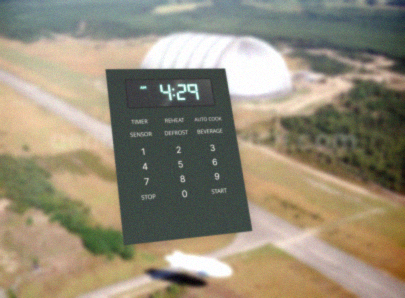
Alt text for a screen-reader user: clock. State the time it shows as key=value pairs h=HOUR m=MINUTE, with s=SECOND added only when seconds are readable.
h=4 m=29
